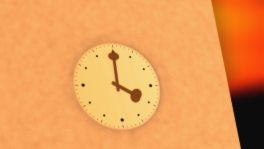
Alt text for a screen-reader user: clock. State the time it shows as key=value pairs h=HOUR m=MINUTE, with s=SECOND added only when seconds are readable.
h=4 m=0
